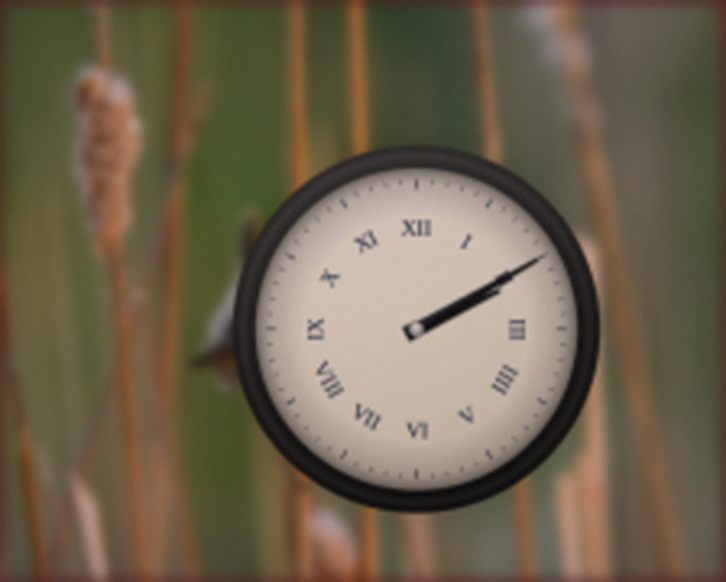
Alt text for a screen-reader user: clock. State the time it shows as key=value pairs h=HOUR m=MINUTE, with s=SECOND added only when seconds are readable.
h=2 m=10
